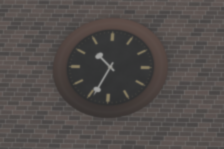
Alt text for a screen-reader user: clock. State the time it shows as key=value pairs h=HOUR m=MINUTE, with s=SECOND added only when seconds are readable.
h=10 m=34
